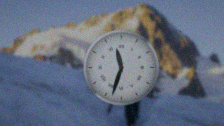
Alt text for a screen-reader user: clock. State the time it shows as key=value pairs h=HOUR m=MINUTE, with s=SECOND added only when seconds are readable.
h=11 m=33
